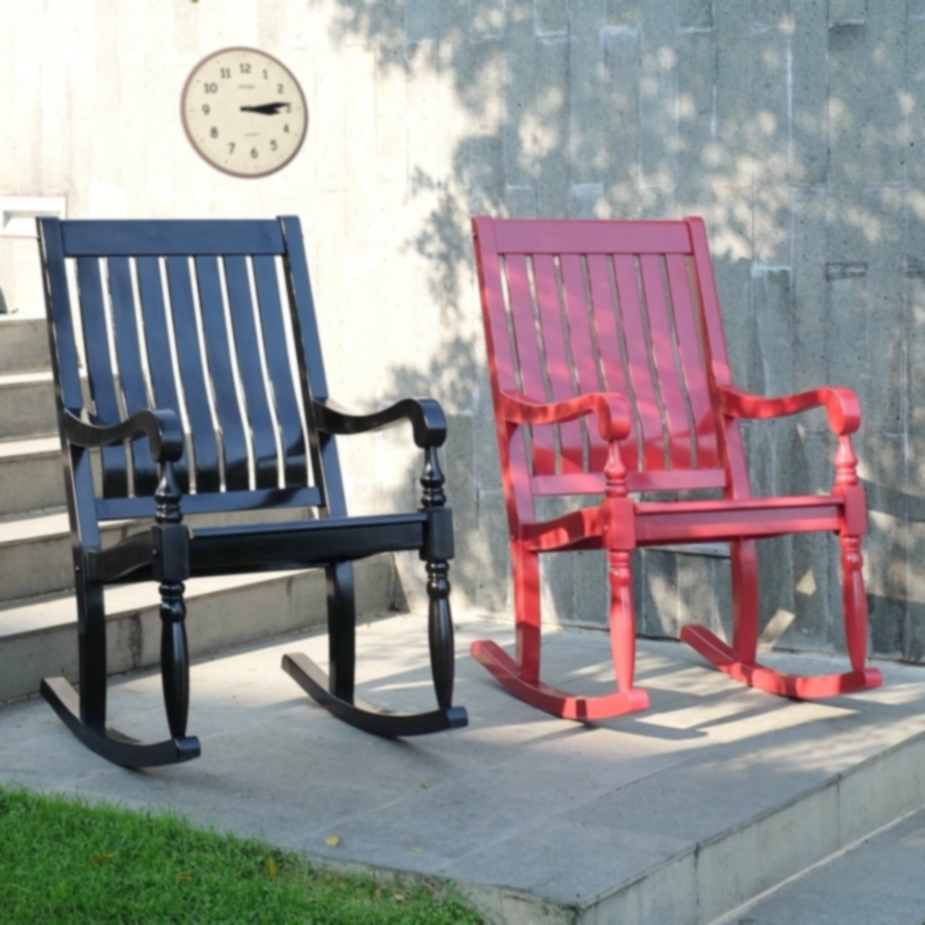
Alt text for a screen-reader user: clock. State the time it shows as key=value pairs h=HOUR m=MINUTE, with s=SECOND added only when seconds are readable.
h=3 m=14
